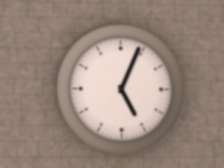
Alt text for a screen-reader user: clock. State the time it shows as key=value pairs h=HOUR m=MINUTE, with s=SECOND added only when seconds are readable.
h=5 m=4
